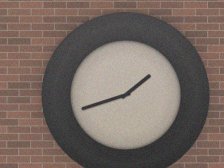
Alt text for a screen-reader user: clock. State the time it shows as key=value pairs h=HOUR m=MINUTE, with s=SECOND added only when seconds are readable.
h=1 m=42
